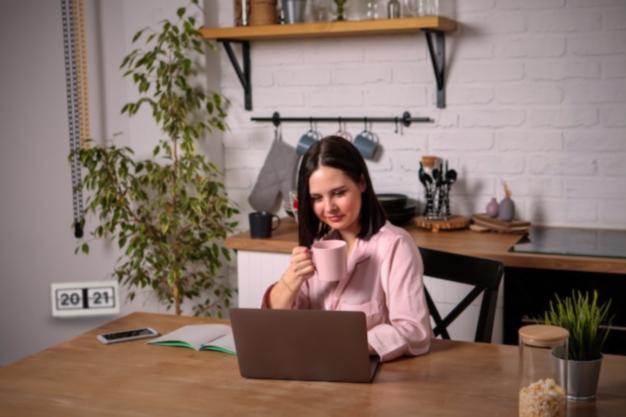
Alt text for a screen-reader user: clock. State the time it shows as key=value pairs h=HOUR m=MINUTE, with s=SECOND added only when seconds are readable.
h=20 m=21
